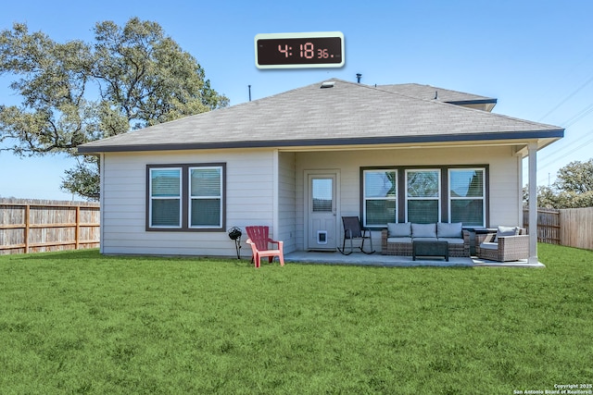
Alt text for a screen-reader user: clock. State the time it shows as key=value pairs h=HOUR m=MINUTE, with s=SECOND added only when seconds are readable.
h=4 m=18 s=36
